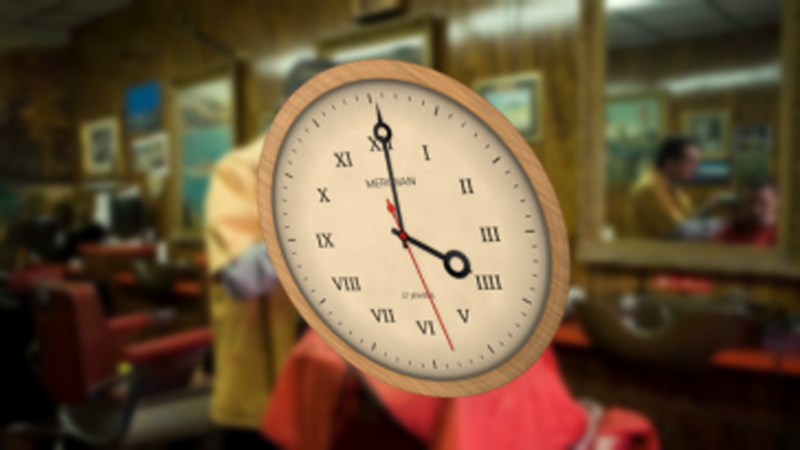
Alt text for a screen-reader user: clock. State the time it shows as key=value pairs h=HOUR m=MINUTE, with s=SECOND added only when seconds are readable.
h=4 m=0 s=28
